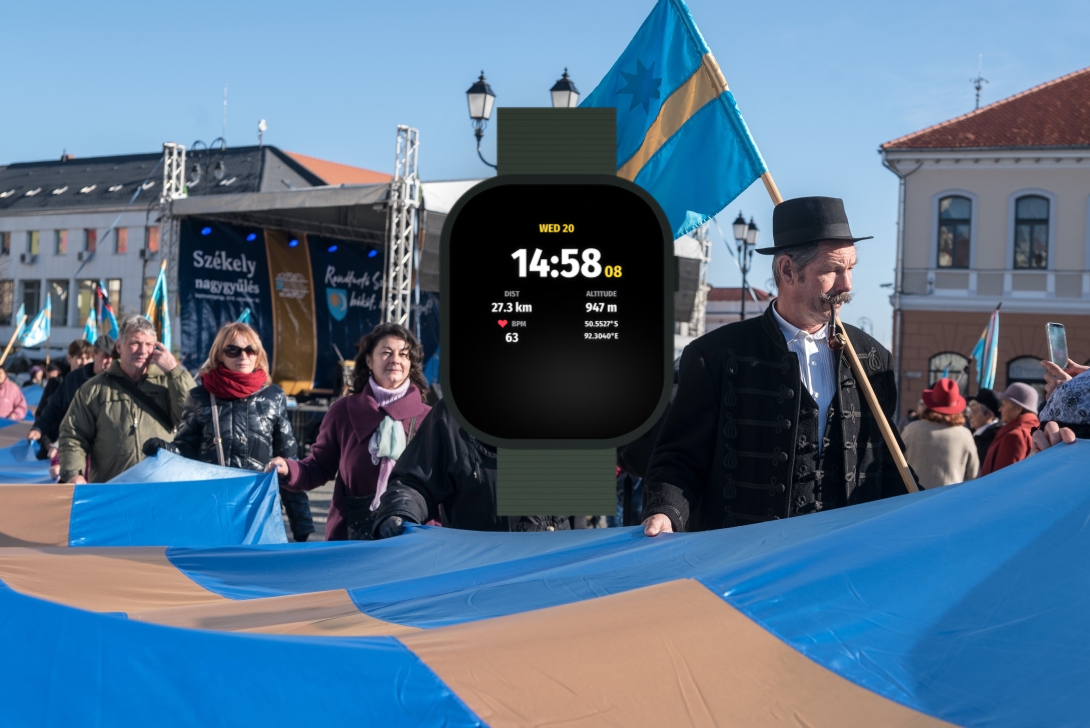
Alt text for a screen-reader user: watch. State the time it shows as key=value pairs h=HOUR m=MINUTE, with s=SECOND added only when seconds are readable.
h=14 m=58 s=8
